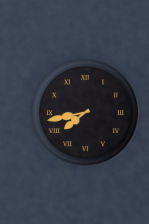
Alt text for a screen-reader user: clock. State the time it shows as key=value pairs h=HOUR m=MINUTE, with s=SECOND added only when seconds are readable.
h=7 m=43
